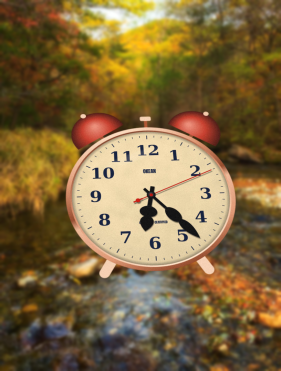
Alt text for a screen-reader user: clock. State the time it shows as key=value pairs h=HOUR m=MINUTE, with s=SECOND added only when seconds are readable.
h=6 m=23 s=11
